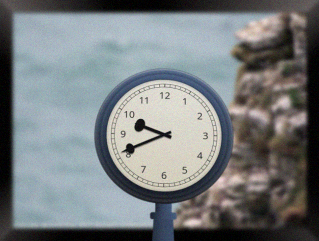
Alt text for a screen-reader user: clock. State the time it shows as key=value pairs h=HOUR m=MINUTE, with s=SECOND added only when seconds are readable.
h=9 m=41
